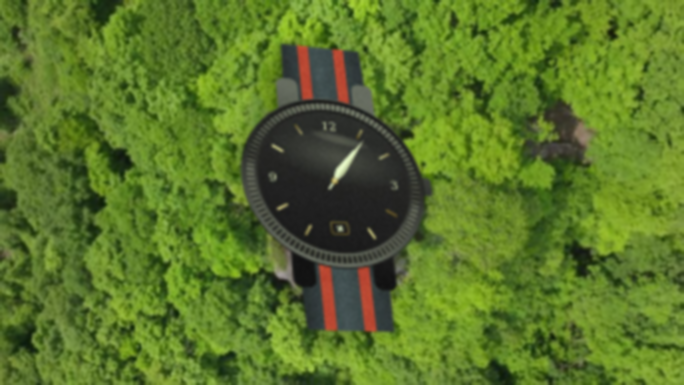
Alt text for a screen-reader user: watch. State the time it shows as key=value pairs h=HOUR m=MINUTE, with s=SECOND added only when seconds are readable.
h=1 m=6
